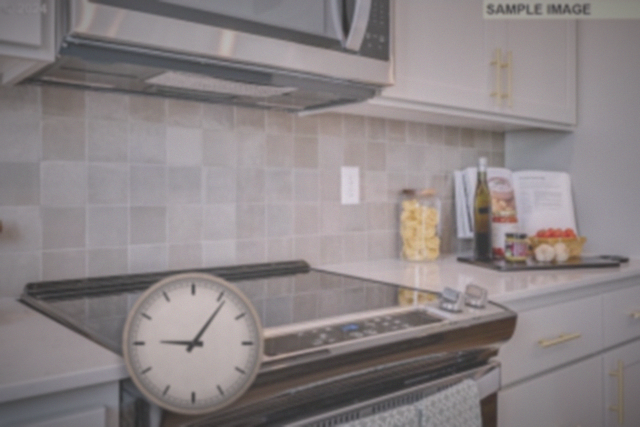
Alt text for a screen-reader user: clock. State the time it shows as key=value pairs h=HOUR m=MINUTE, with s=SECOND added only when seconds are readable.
h=9 m=6
